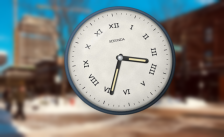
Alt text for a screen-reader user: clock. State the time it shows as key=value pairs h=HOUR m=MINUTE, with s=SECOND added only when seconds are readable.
h=3 m=34
